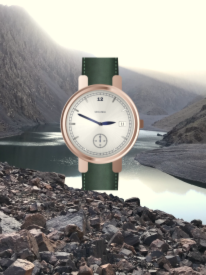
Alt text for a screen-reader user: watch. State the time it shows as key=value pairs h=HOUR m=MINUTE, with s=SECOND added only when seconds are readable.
h=2 m=49
